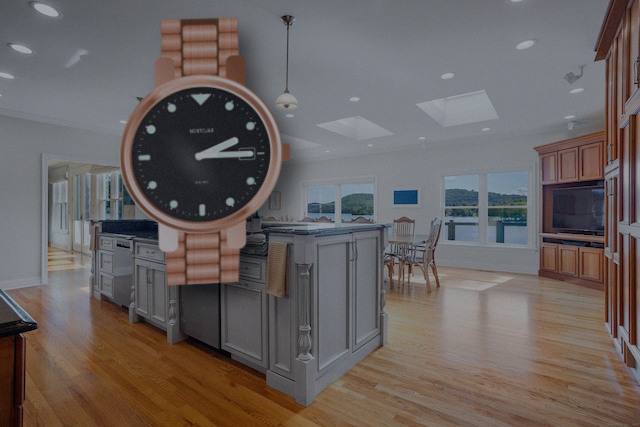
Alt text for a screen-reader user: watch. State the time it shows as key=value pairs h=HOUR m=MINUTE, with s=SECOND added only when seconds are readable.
h=2 m=15
